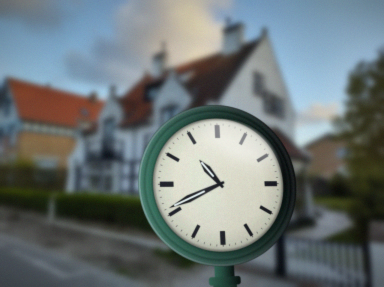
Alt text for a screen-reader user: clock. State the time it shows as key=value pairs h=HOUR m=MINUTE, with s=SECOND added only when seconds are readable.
h=10 m=41
